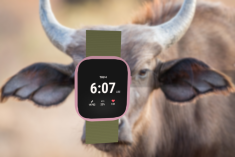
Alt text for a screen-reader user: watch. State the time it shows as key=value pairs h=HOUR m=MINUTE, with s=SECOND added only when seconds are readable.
h=6 m=7
